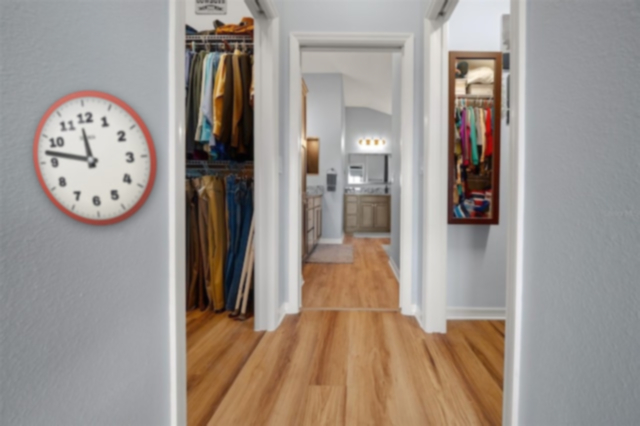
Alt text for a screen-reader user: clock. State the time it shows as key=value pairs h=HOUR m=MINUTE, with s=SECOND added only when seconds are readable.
h=11 m=47
